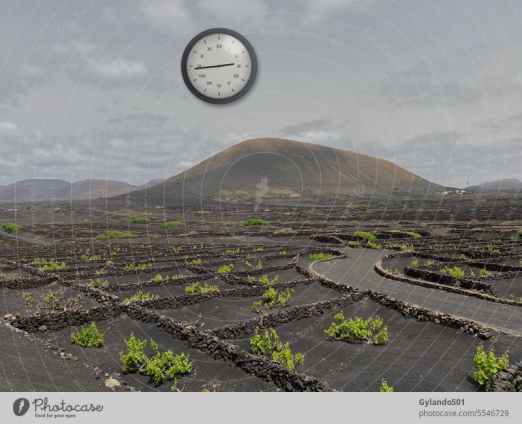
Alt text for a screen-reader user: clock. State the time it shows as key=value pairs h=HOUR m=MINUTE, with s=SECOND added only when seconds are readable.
h=2 m=44
